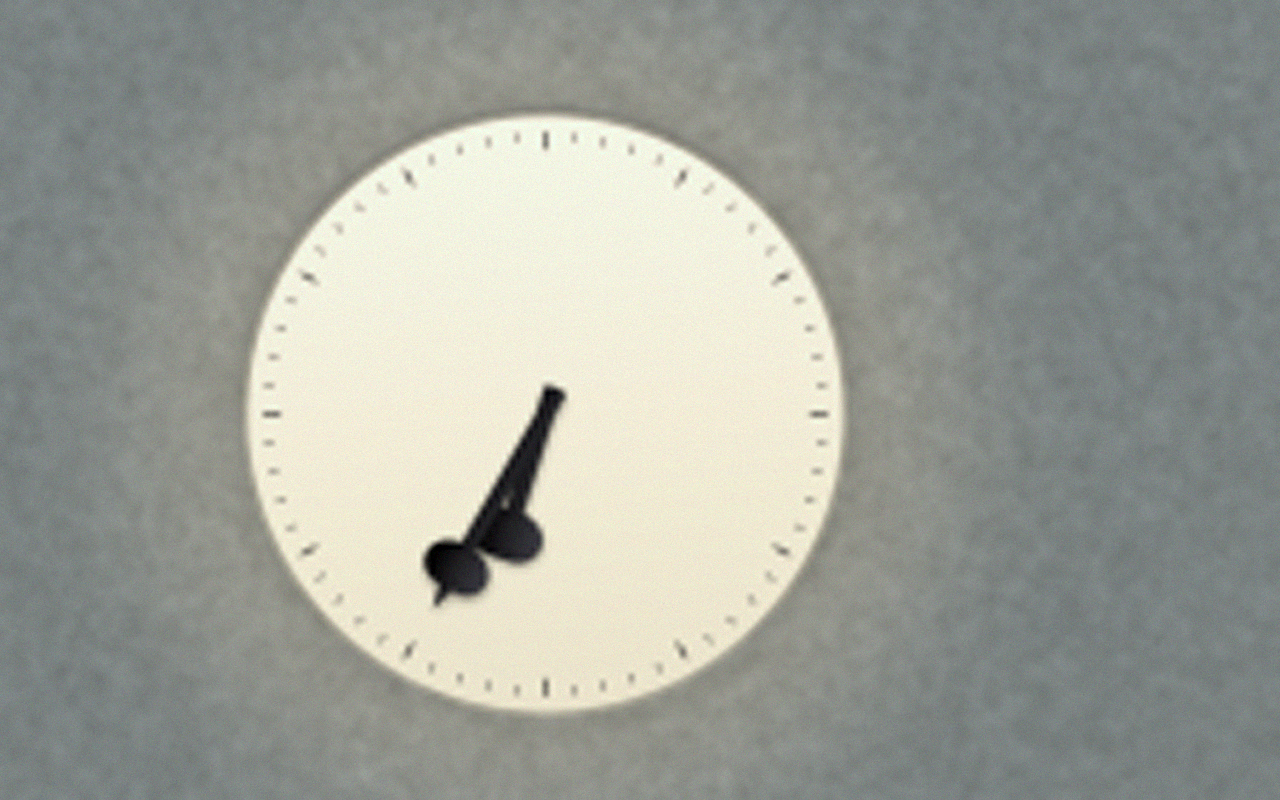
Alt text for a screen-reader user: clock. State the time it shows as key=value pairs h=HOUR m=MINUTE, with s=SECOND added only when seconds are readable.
h=6 m=35
